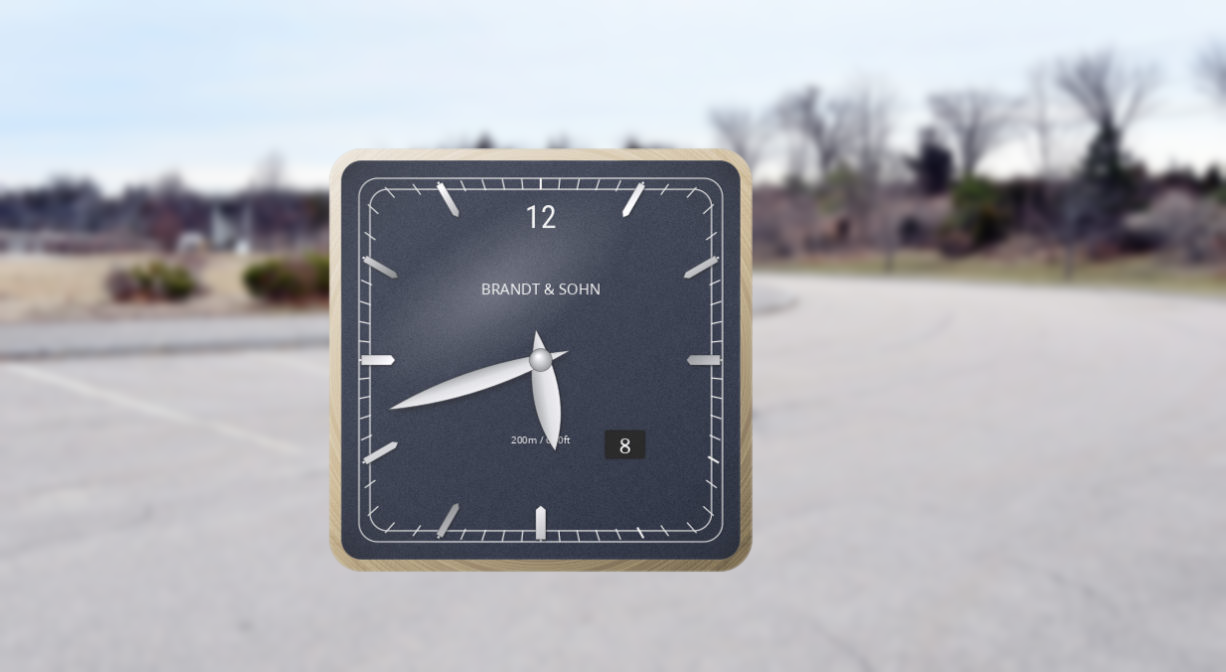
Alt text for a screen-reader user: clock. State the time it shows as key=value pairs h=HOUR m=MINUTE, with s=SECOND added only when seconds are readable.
h=5 m=42
